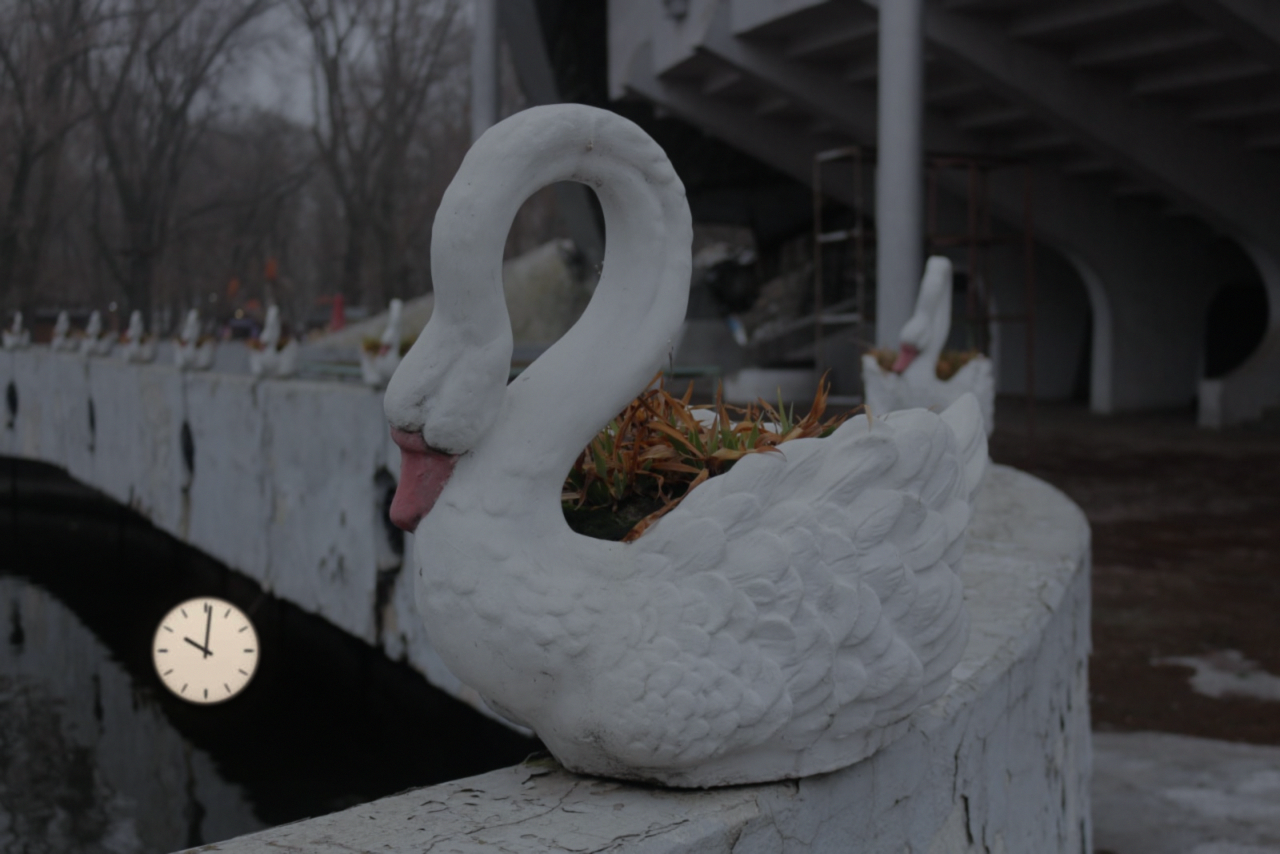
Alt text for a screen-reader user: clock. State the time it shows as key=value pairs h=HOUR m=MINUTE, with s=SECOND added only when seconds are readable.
h=10 m=1
